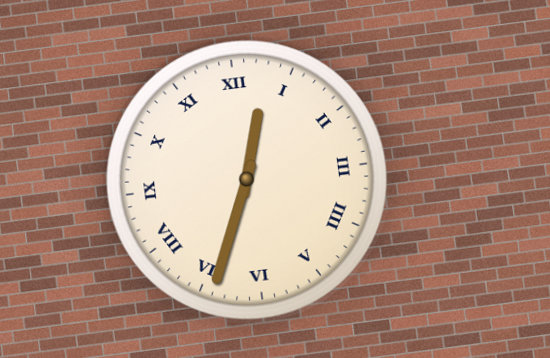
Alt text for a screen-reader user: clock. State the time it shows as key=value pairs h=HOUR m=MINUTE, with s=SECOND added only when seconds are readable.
h=12 m=34
